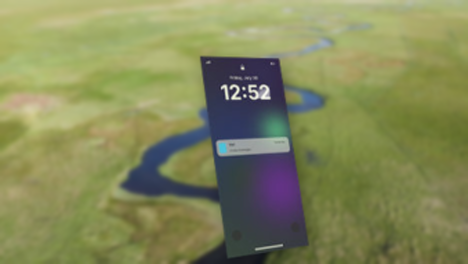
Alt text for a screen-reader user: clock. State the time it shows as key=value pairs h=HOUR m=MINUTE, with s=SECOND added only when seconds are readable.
h=12 m=52
